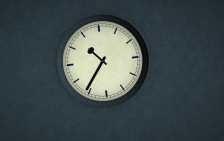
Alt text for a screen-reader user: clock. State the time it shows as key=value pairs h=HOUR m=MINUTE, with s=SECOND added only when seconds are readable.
h=10 m=36
